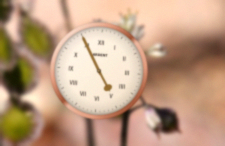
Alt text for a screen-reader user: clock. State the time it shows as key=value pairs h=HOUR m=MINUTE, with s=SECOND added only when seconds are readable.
h=4 m=55
